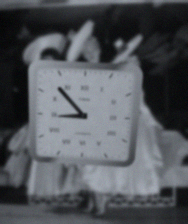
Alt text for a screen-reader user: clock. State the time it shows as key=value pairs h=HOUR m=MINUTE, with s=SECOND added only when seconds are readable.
h=8 m=53
